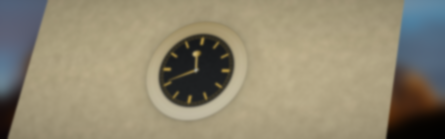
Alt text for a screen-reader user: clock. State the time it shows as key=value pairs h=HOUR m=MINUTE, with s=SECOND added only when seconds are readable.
h=11 m=41
